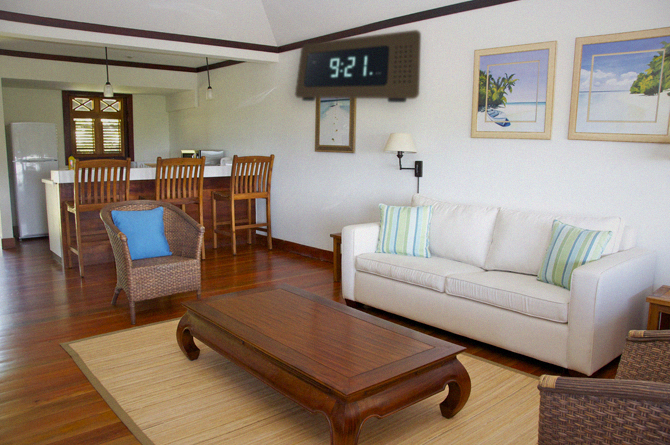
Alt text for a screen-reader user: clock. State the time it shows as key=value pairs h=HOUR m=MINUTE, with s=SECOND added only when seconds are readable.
h=9 m=21
